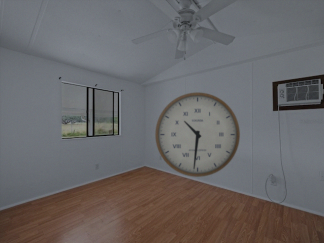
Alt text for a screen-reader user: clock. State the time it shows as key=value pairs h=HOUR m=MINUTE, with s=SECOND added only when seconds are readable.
h=10 m=31
